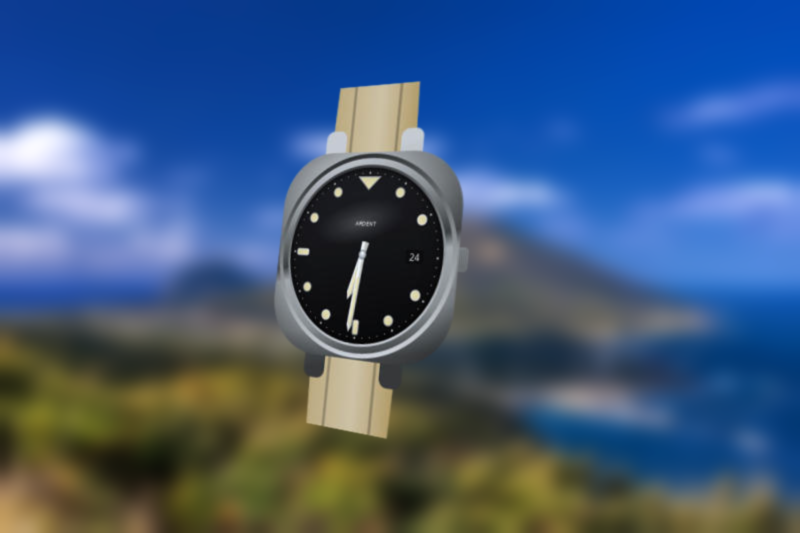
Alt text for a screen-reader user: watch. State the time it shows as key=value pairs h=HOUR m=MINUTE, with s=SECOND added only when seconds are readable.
h=6 m=31
